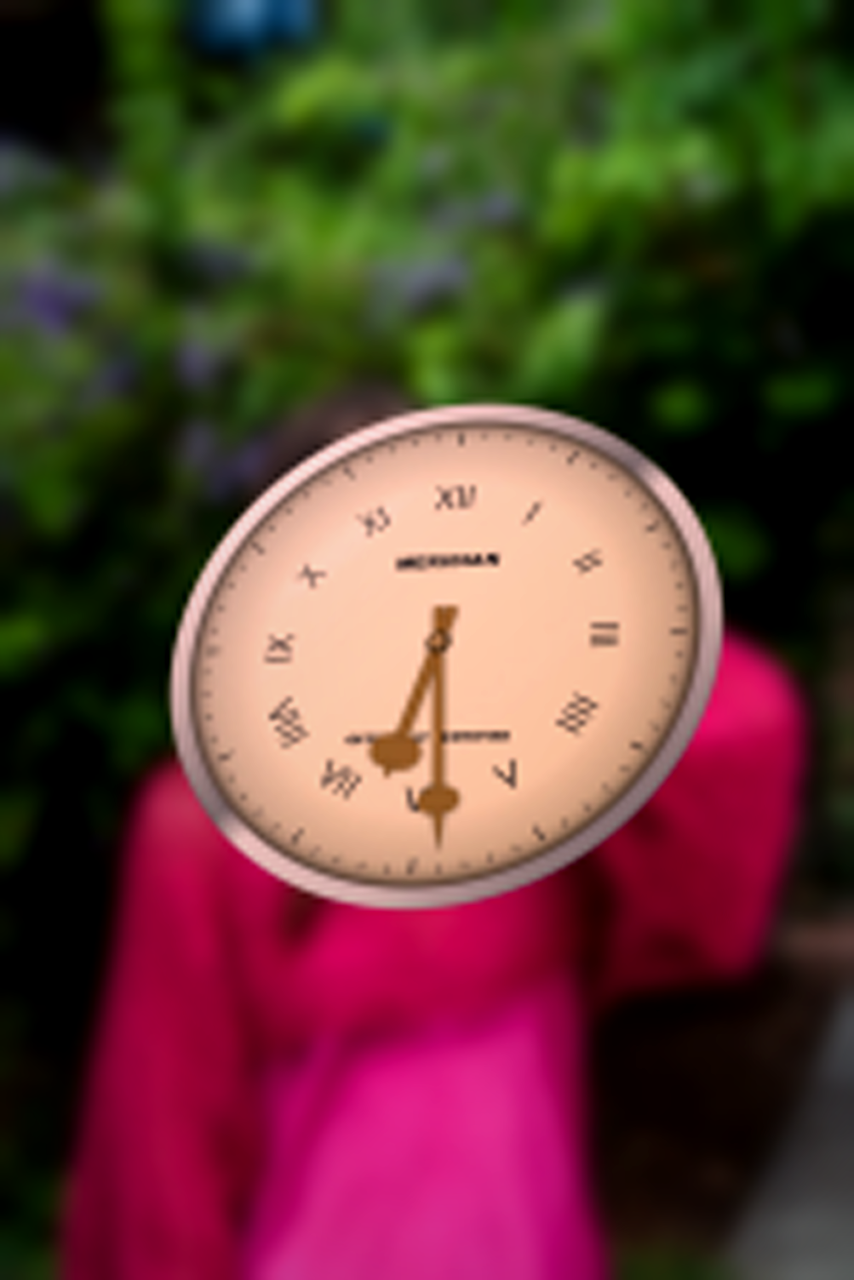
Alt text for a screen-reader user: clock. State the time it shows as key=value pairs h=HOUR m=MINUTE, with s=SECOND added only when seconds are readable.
h=6 m=29
